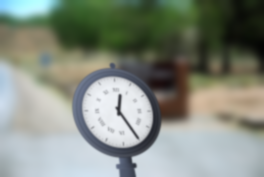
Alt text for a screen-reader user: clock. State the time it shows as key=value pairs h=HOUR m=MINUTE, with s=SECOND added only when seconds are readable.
h=12 m=25
